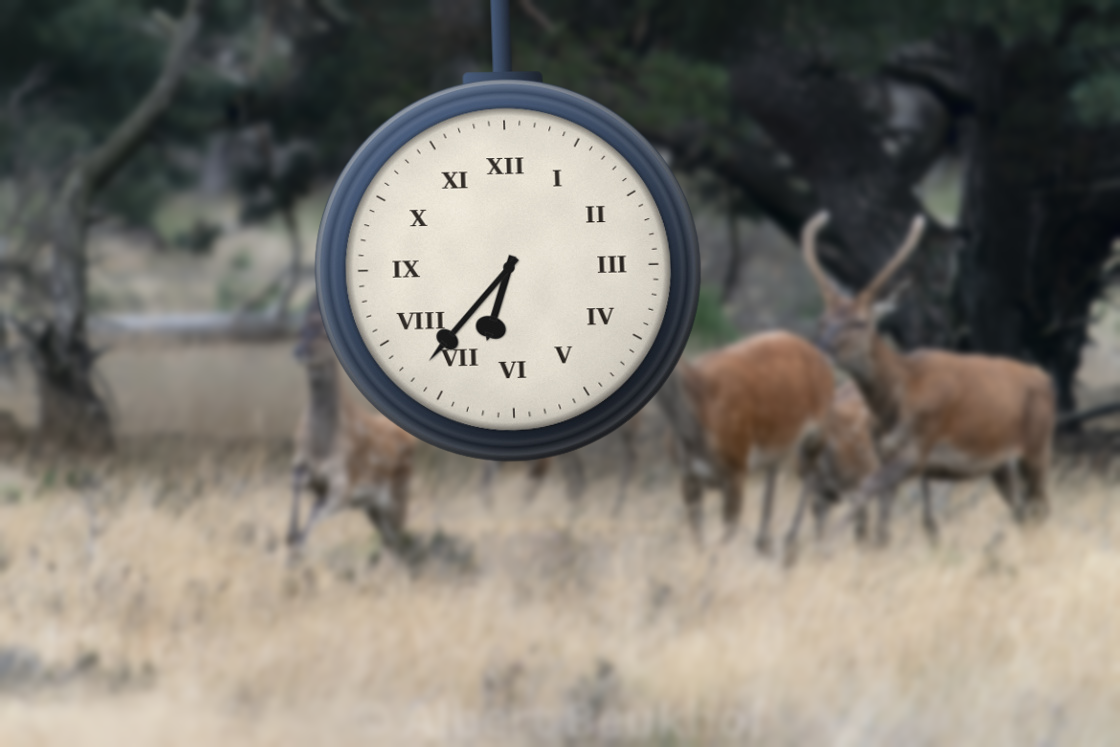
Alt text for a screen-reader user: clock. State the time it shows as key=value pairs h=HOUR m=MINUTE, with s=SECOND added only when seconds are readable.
h=6 m=37
